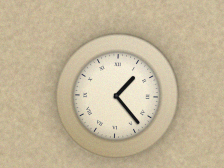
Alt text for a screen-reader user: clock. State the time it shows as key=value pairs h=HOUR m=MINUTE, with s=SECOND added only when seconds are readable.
h=1 m=23
